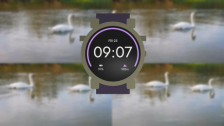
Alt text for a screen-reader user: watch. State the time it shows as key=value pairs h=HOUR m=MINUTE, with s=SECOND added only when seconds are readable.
h=9 m=7
